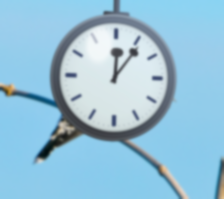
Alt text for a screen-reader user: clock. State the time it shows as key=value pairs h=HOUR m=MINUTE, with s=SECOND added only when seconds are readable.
h=12 m=6
